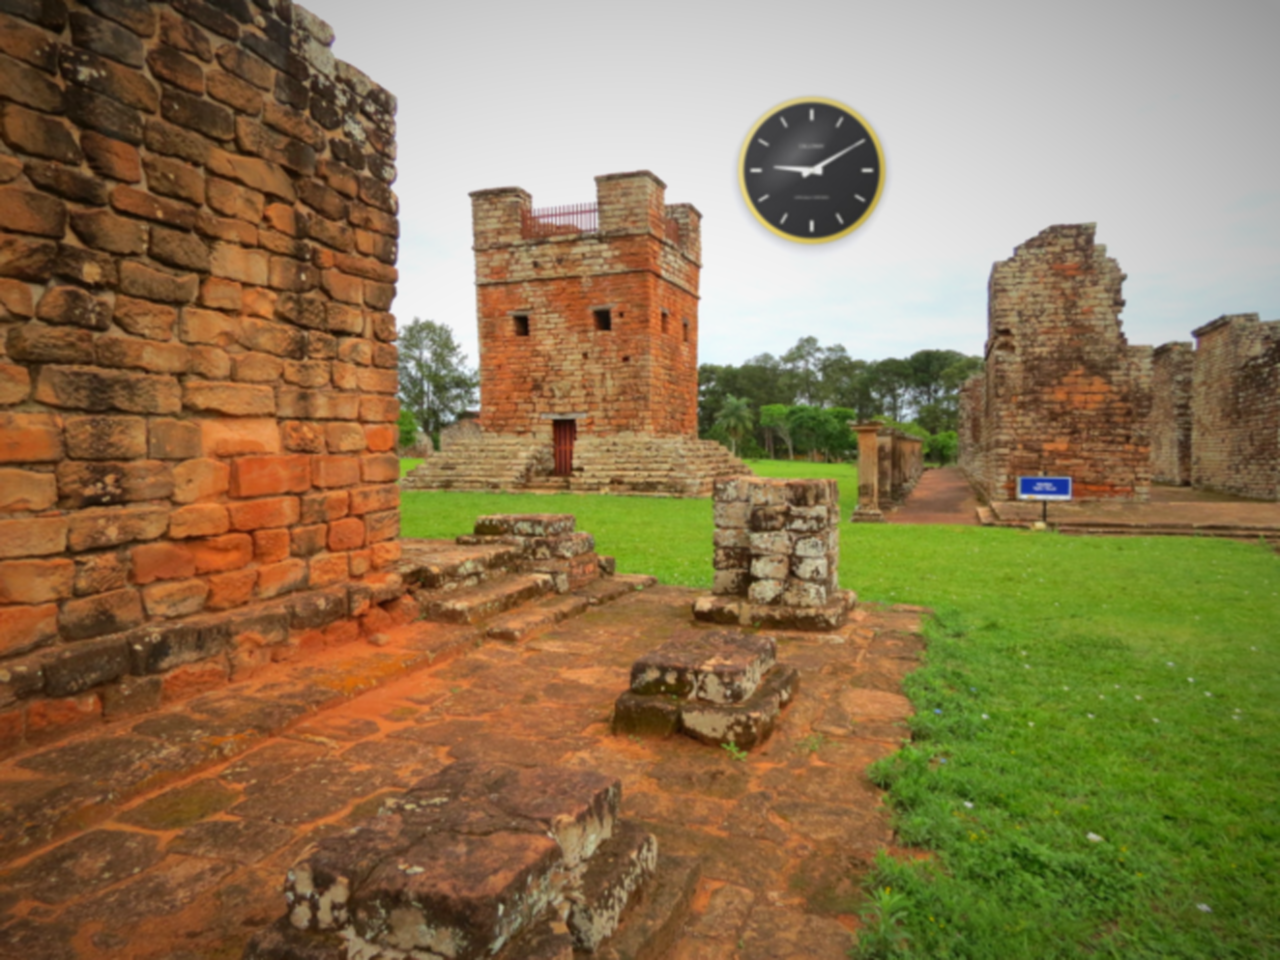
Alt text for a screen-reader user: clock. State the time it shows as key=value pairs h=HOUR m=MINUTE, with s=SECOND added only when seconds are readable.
h=9 m=10
